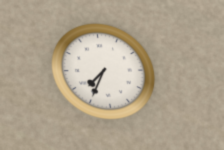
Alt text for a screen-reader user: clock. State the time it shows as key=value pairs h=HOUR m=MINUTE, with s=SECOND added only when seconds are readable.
h=7 m=35
